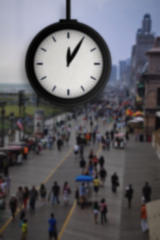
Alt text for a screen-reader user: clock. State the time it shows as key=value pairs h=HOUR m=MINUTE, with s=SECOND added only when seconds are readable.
h=12 m=5
